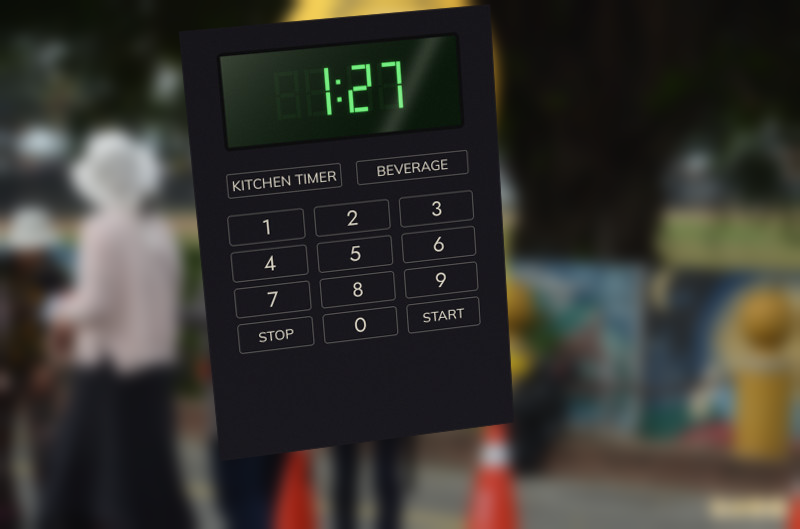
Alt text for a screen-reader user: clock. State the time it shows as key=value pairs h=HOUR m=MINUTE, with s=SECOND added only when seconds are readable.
h=1 m=27
